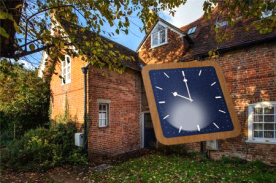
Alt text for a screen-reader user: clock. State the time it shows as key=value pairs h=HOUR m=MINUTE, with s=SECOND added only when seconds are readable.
h=10 m=0
